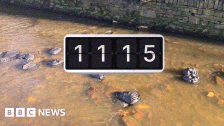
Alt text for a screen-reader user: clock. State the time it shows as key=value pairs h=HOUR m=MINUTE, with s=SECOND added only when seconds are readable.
h=11 m=15
